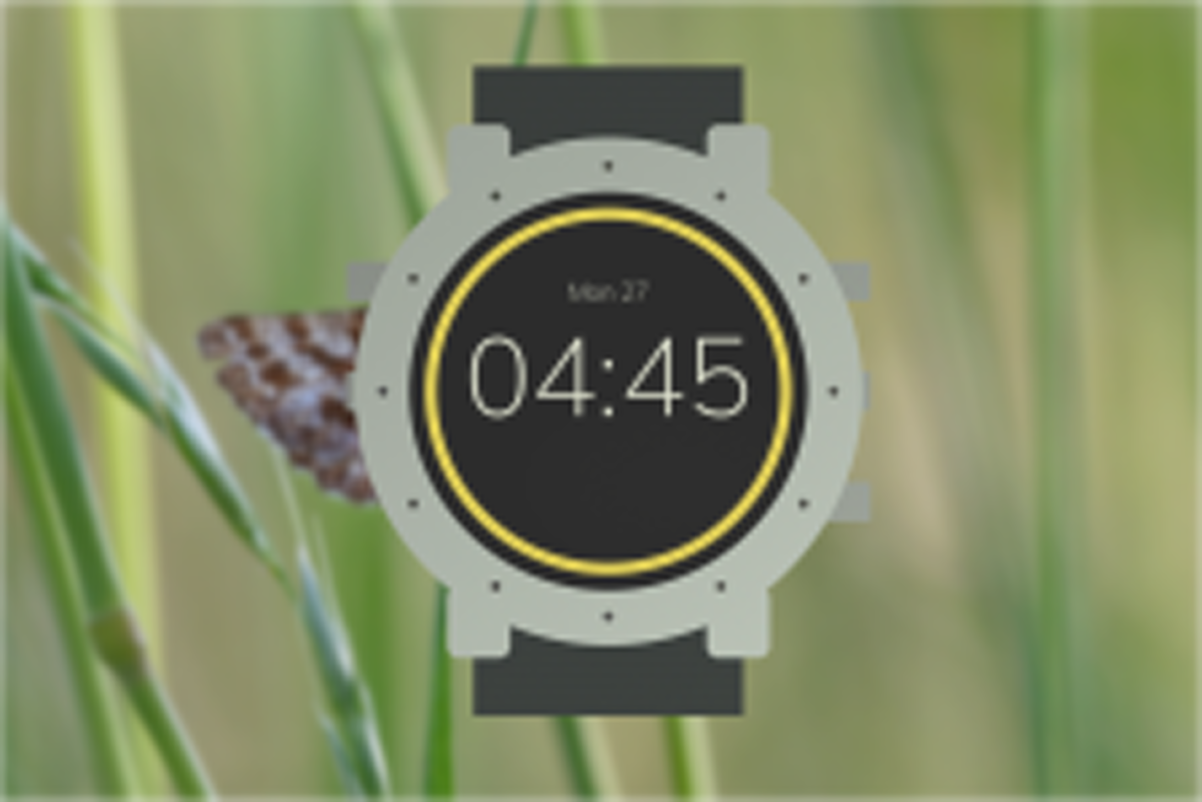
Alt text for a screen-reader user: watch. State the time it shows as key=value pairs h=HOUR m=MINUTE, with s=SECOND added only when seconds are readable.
h=4 m=45
